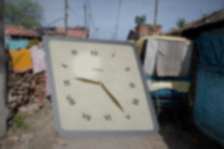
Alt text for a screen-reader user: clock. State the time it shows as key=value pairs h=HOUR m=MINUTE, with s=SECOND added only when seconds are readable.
h=9 m=25
